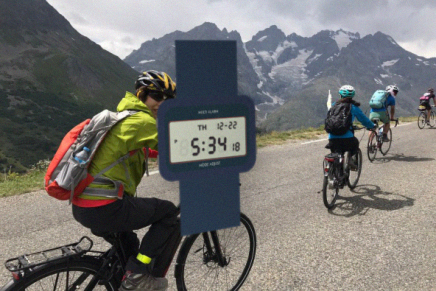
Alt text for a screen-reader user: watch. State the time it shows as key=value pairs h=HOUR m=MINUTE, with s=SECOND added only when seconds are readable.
h=5 m=34
